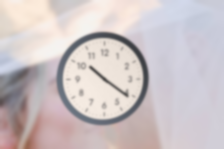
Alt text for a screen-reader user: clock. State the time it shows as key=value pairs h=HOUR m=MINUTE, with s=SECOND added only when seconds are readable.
h=10 m=21
